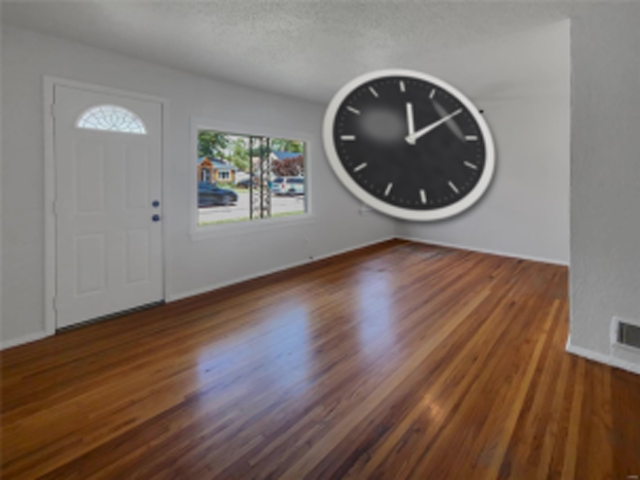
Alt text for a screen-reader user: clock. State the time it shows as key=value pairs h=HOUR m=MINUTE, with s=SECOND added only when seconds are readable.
h=12 m=10
